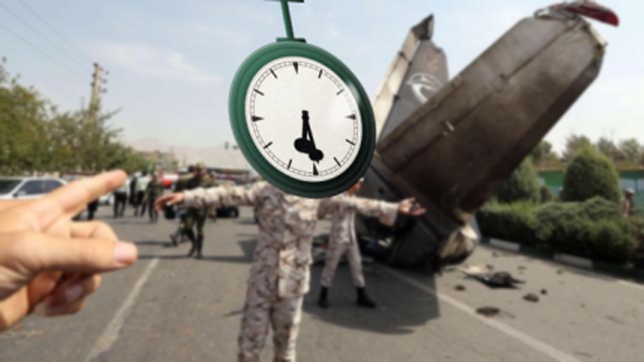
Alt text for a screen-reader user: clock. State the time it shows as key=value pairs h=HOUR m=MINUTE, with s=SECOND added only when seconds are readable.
h=6 m=29
